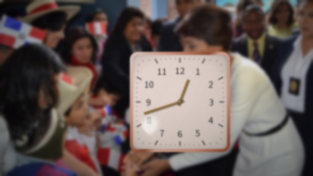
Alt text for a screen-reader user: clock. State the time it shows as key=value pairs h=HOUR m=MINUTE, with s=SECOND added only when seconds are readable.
h=12 m=42
